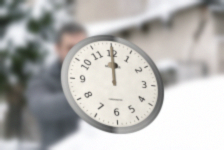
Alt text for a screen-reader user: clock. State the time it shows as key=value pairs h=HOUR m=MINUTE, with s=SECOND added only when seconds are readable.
h=12 m=0
